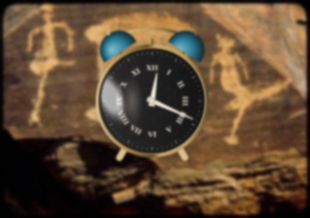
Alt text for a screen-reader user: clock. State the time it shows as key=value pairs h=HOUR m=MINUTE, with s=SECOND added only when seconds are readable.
h=12 m=19
